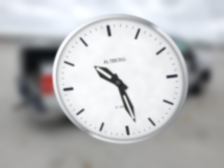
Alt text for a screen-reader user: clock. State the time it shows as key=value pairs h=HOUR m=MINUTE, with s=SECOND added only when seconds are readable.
h=10 m=28
